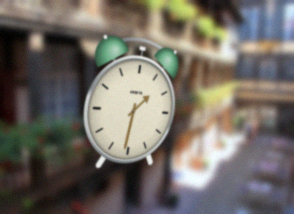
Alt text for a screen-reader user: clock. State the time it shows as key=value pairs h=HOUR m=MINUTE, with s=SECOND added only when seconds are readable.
h=1 m=31
